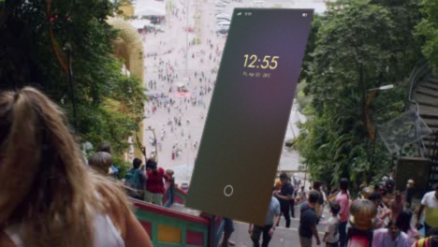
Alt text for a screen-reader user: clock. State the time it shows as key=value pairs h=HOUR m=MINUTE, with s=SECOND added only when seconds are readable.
h=12 m=55
